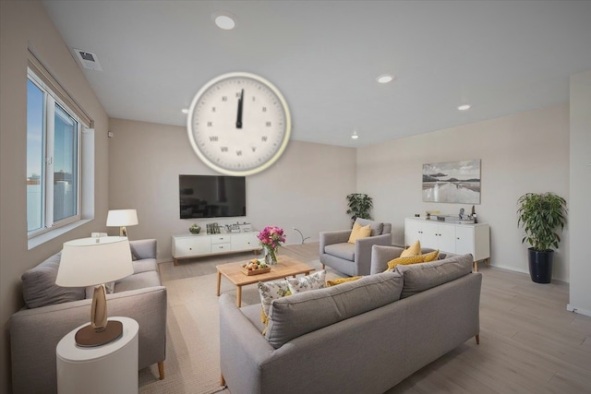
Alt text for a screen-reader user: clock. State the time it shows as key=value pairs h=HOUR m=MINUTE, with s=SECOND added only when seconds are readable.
h=12 m=1
